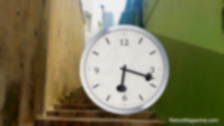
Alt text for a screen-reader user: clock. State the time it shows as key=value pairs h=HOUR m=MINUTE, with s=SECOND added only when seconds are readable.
h=6 m=18
